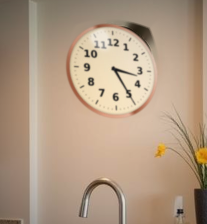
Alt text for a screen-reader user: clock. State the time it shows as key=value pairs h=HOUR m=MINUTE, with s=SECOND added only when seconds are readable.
h=3 m=25
